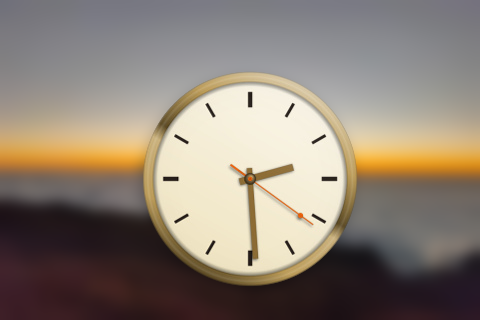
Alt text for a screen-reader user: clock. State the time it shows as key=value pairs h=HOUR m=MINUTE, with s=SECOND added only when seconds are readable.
h=2 m=29 s=21
